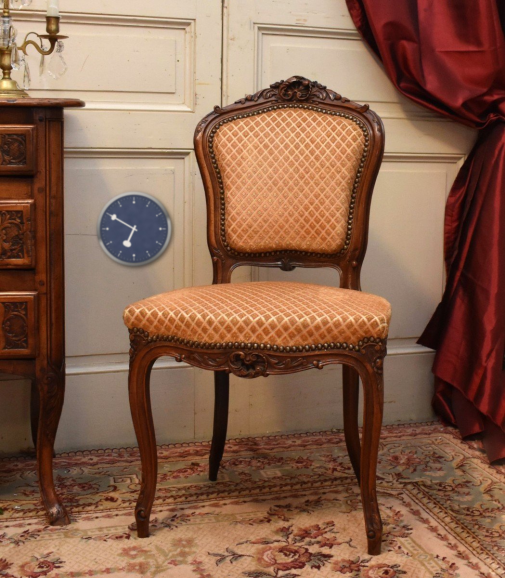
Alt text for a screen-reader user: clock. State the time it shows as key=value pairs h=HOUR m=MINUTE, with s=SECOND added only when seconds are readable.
h=6 m=50
